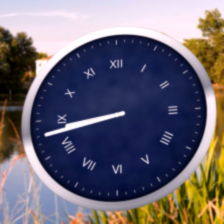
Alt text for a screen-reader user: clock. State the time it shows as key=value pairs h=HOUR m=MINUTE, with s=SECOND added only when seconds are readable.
h=8 m=43
